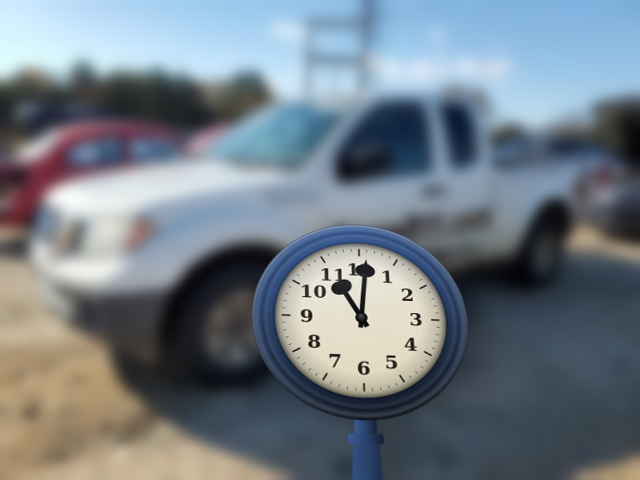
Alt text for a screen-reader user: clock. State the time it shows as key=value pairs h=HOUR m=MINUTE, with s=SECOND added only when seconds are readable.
h=11 m=1
